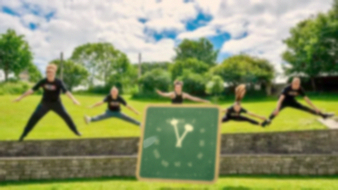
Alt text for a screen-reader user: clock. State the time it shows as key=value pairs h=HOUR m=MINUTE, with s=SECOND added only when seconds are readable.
h=12 m=57
